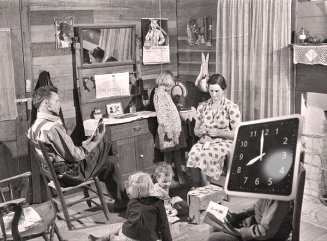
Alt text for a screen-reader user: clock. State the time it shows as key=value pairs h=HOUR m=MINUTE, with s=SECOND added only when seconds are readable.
h=7 m=59
